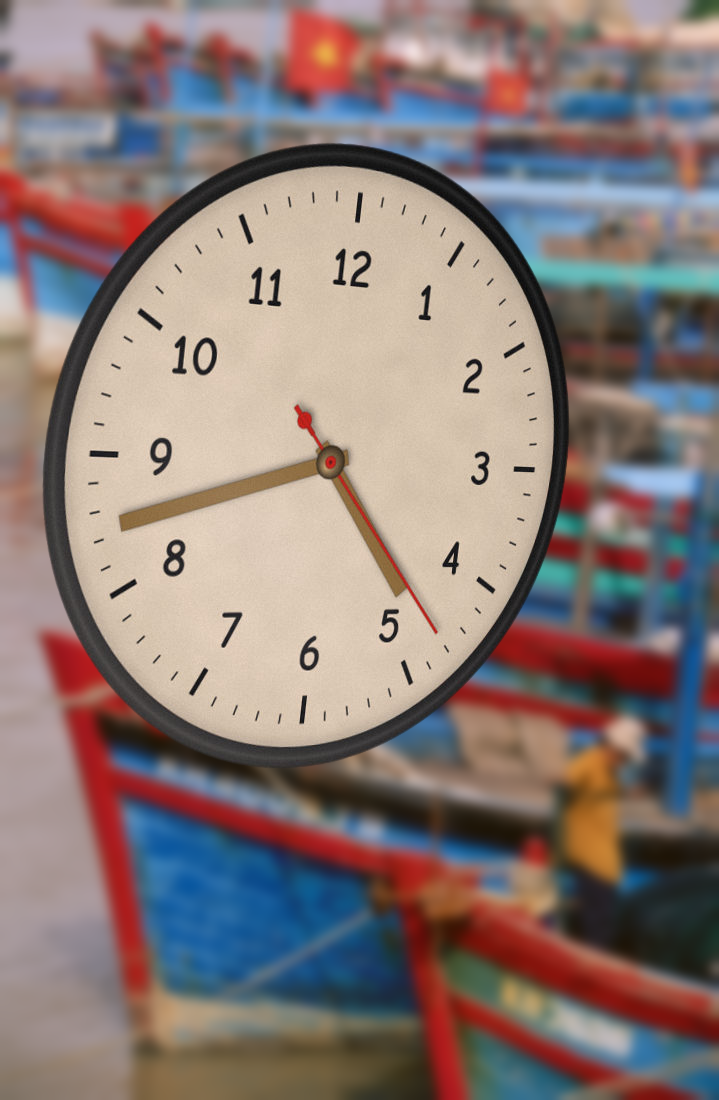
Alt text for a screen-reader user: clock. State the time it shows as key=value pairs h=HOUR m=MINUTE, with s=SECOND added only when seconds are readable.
h=4 m=42 s=23
